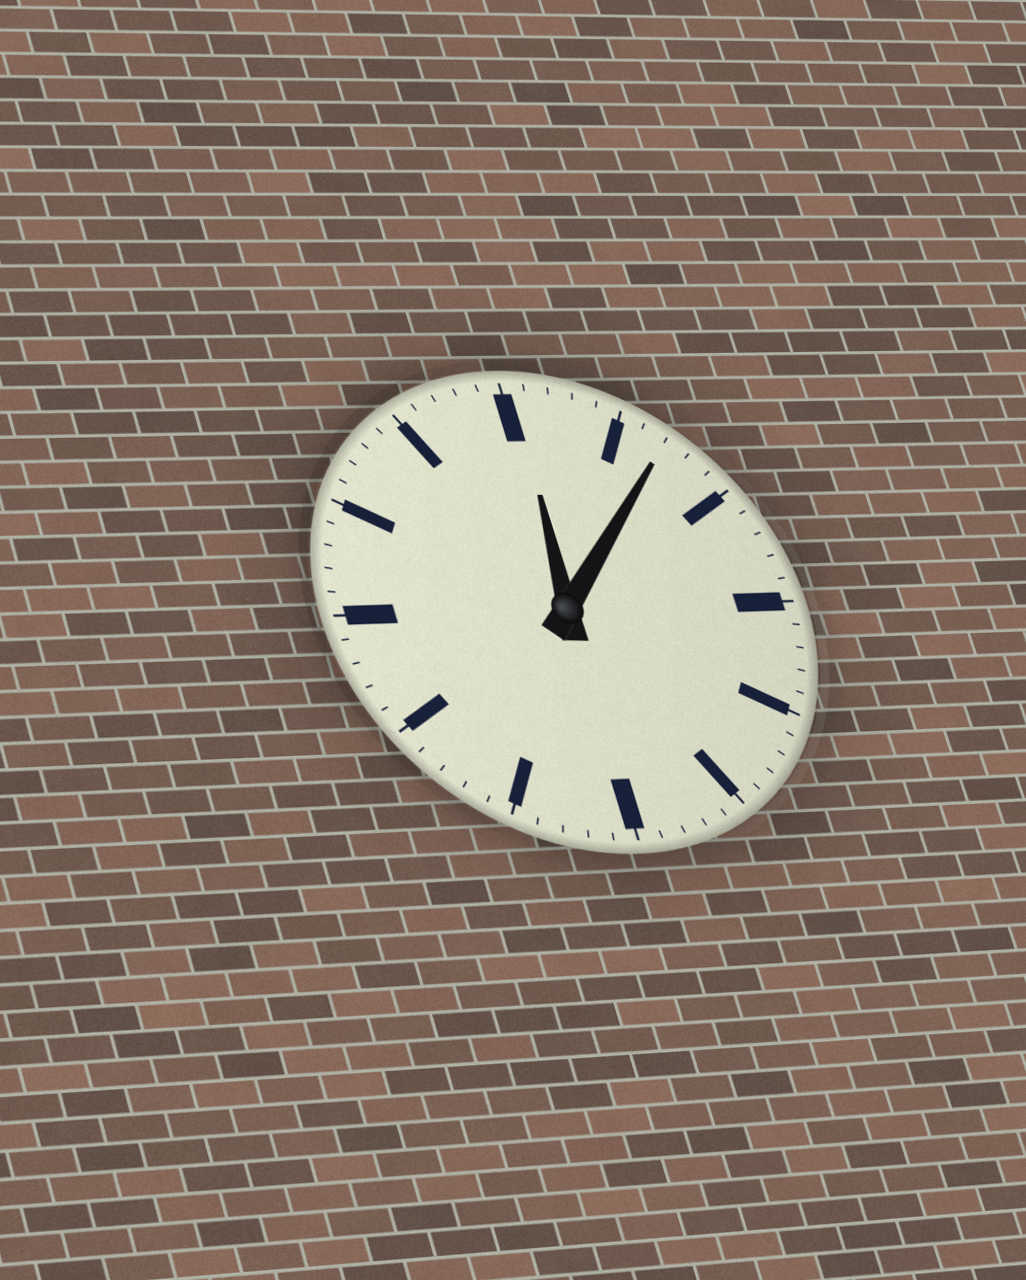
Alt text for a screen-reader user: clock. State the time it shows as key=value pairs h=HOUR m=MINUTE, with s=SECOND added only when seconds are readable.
h=12 m=7
